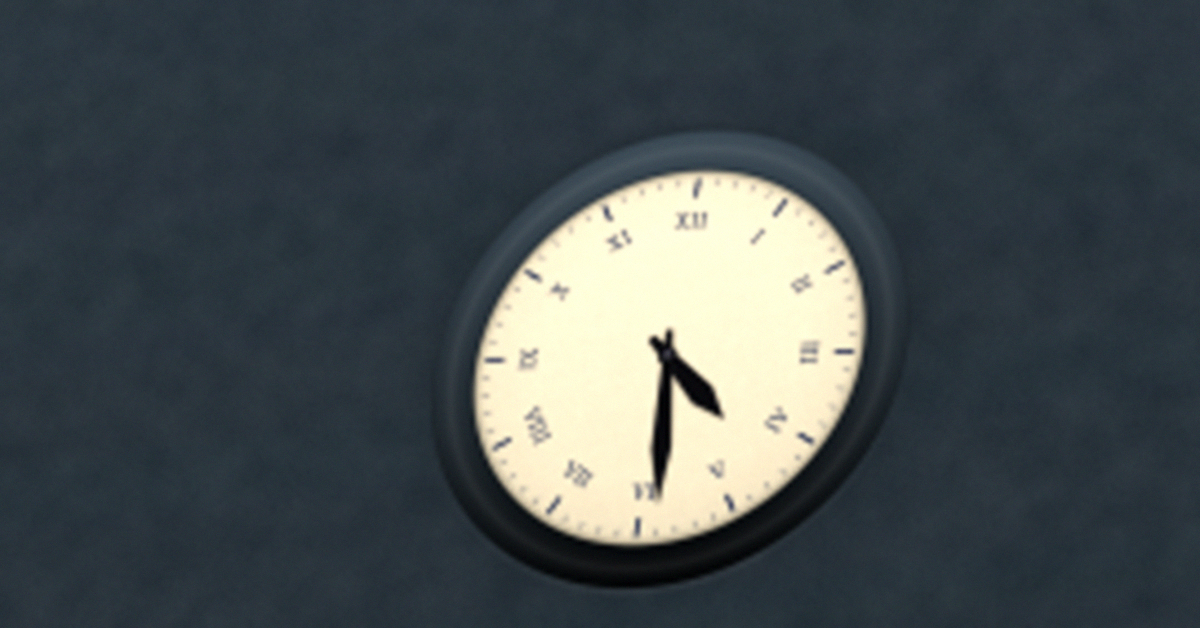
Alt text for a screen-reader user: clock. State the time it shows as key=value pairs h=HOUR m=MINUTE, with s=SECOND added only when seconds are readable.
h=4 m=29
